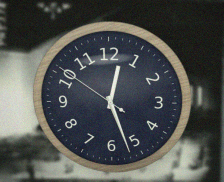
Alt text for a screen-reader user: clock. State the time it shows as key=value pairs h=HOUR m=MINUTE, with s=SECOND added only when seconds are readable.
h=12 m=26 s=51
